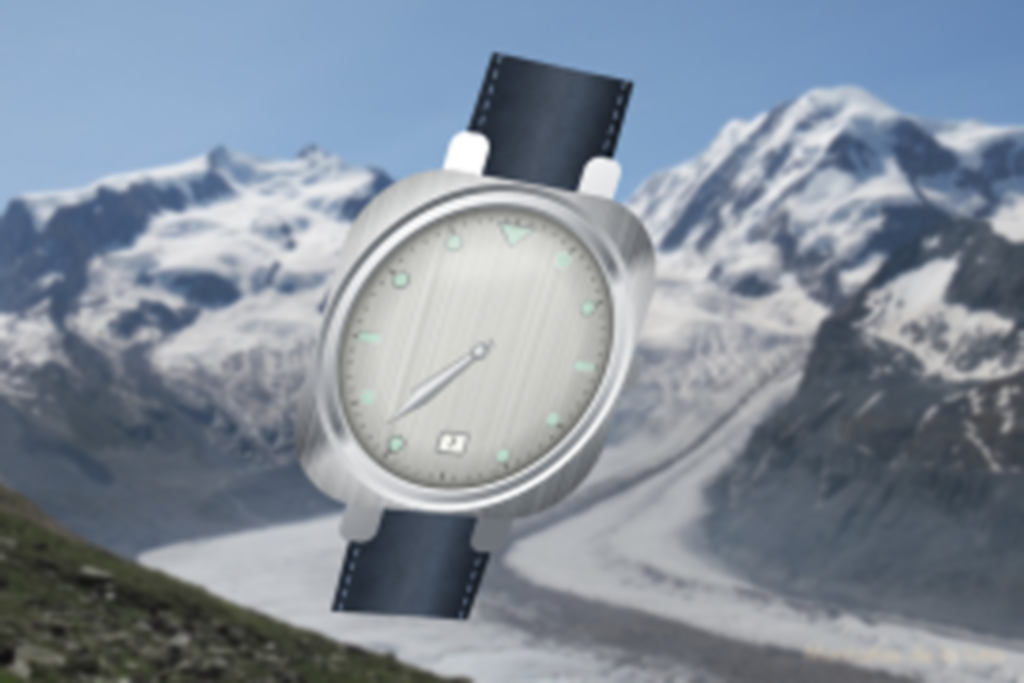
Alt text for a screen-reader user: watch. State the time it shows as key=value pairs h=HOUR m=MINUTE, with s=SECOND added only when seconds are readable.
h=7 m=37
